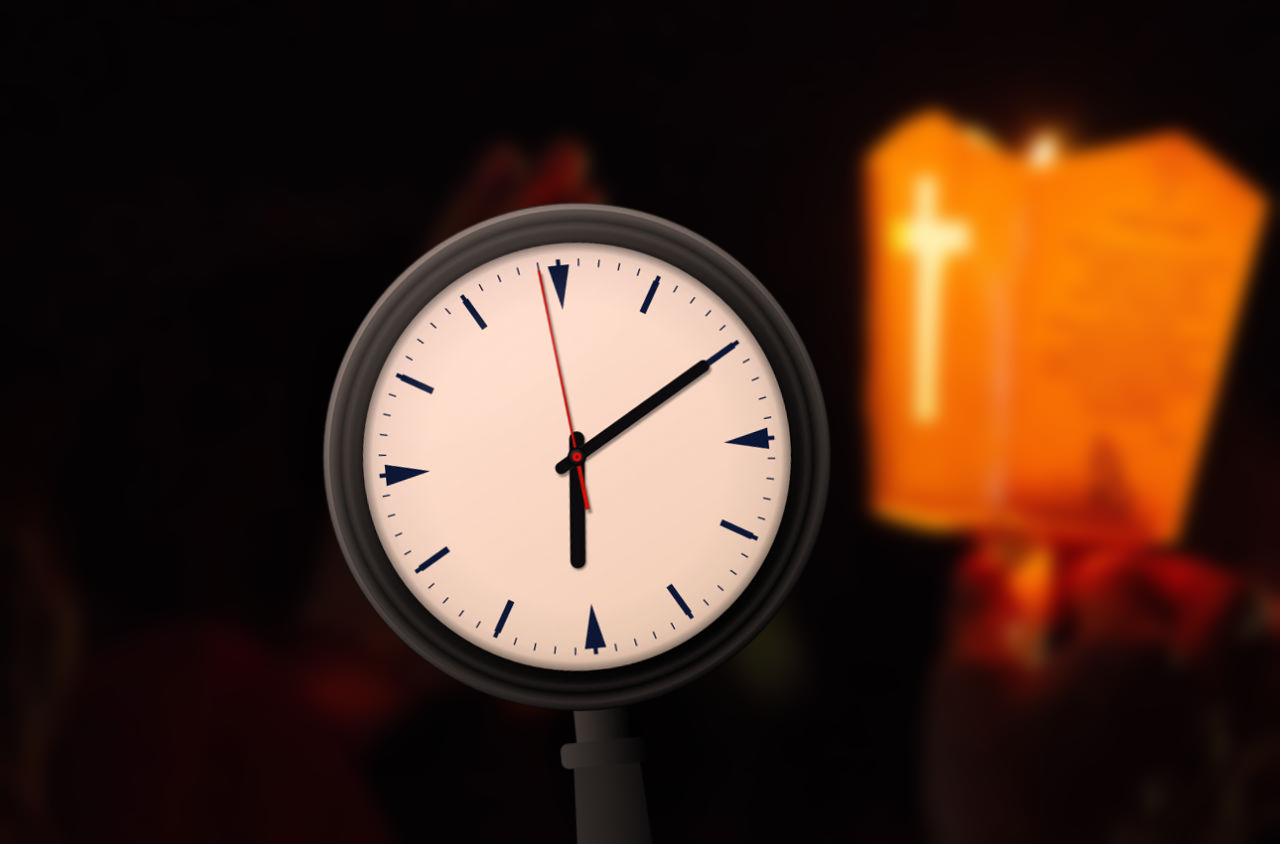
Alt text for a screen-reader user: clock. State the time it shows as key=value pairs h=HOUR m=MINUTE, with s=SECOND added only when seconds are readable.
h=6 m=9 s=59
